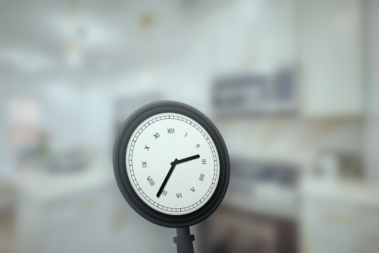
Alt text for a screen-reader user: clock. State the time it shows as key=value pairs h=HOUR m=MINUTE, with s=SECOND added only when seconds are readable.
h=2 m=36
